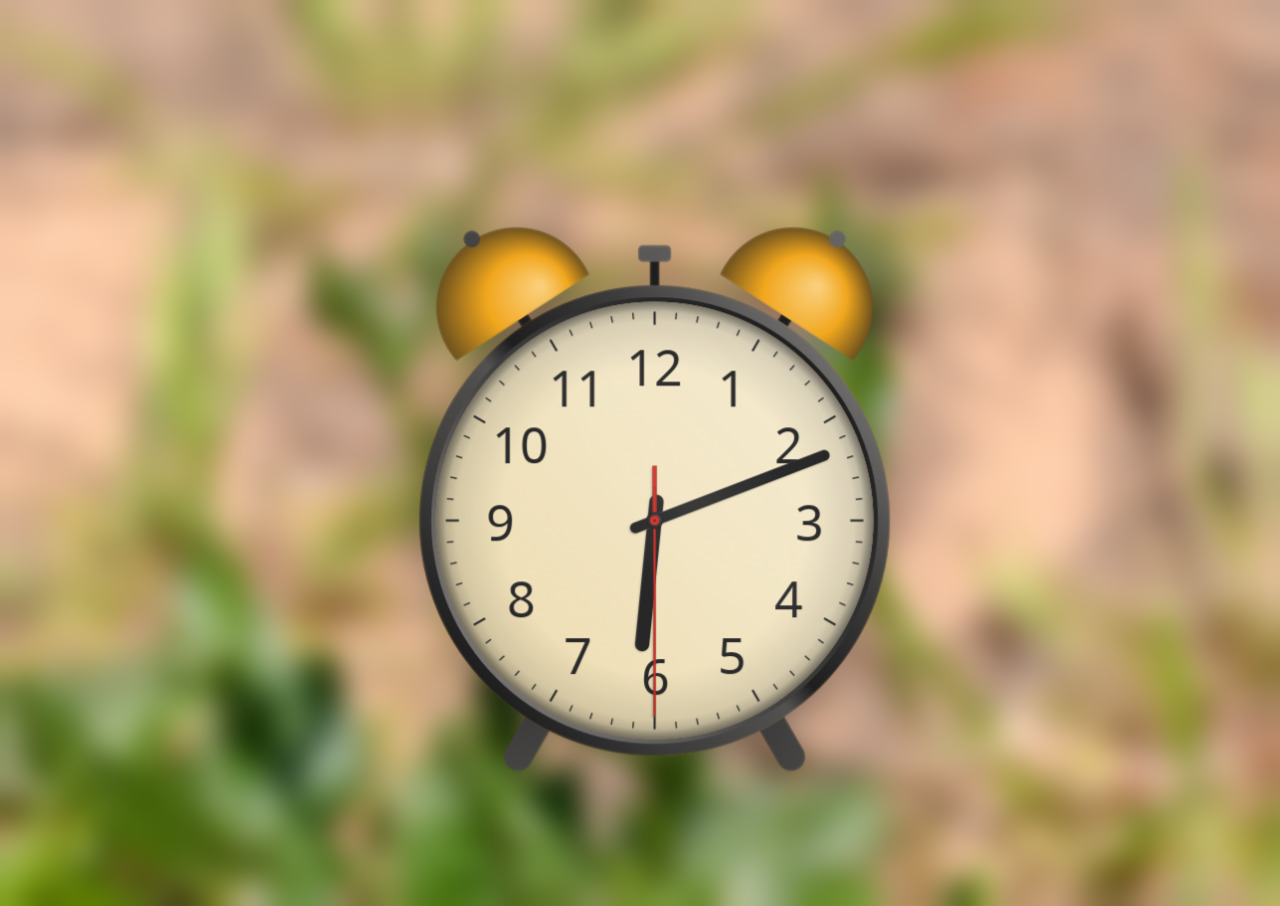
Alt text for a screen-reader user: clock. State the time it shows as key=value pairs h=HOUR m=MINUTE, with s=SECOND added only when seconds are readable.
h=6 m=11 s=30
